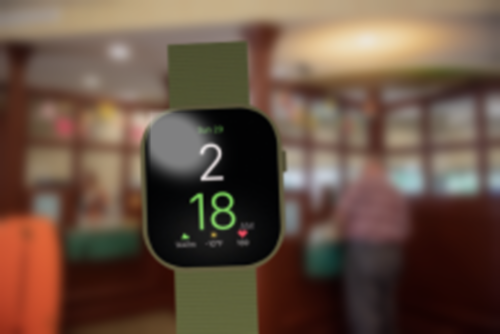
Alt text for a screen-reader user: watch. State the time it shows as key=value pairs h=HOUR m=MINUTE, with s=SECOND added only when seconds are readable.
h=2 m=18
